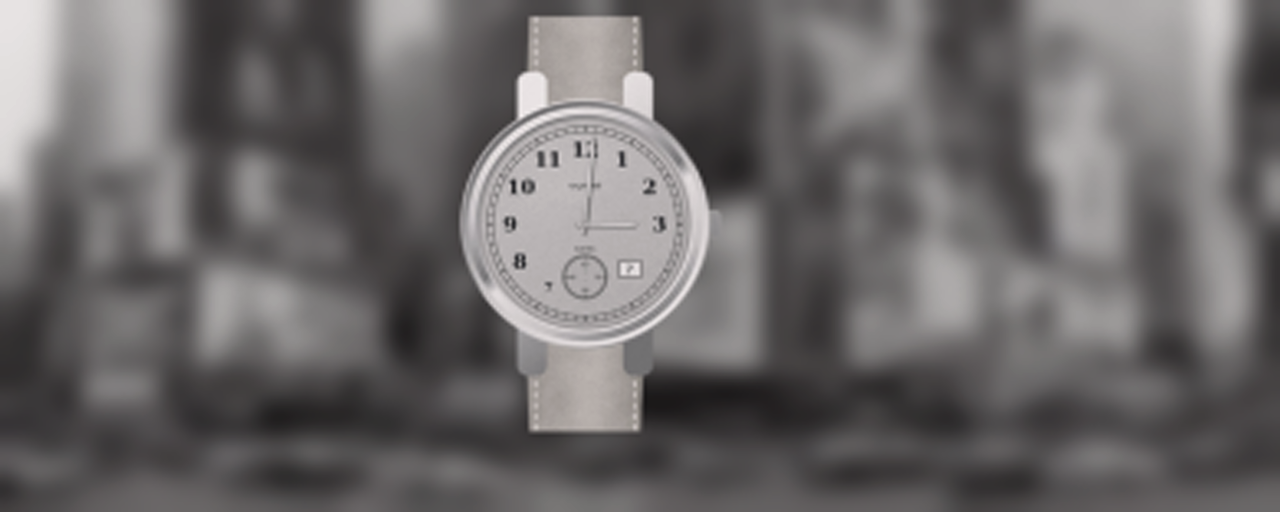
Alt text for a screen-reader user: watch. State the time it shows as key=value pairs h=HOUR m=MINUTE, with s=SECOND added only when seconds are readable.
h=3 m=1
